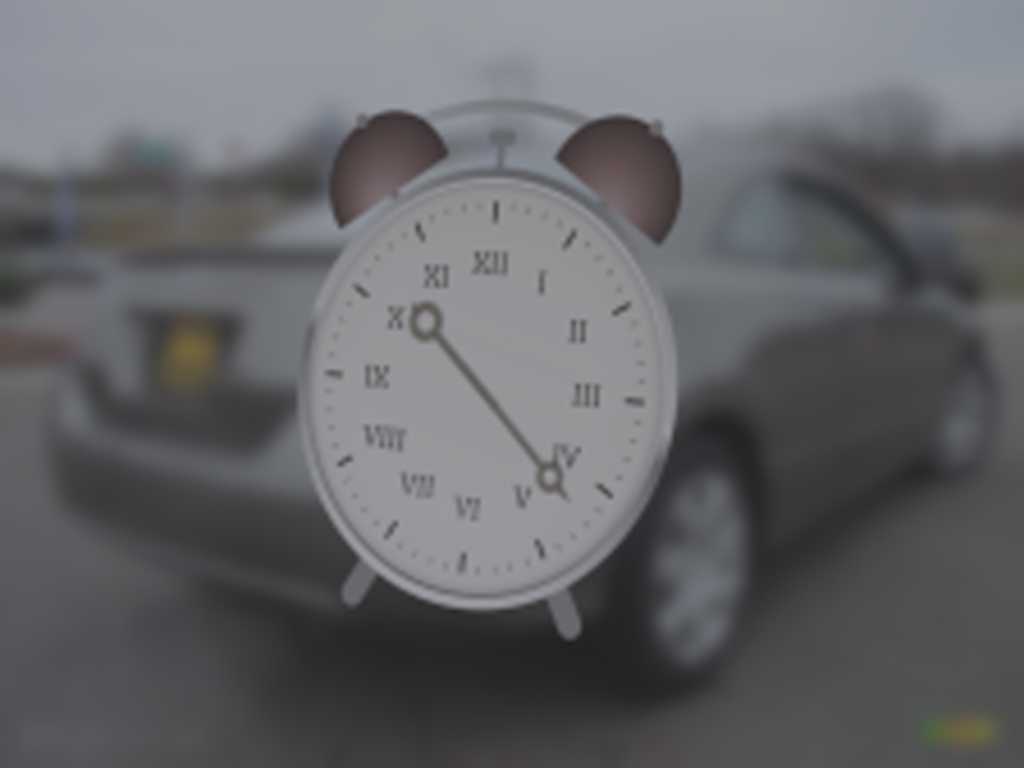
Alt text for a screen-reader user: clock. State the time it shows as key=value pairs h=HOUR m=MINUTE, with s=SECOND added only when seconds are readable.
h=10 m=22
